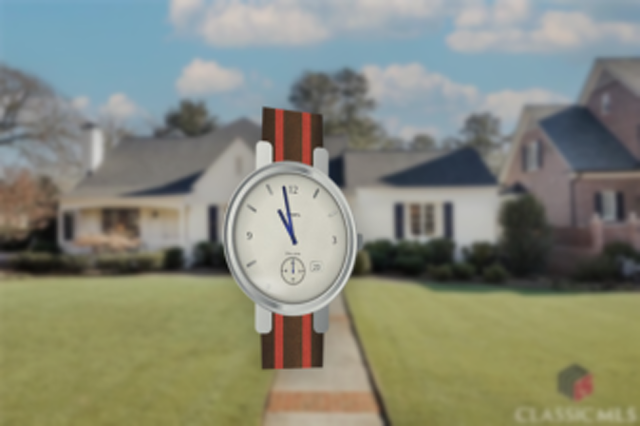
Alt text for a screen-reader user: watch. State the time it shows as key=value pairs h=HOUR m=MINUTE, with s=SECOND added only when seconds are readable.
h=10 m=58
